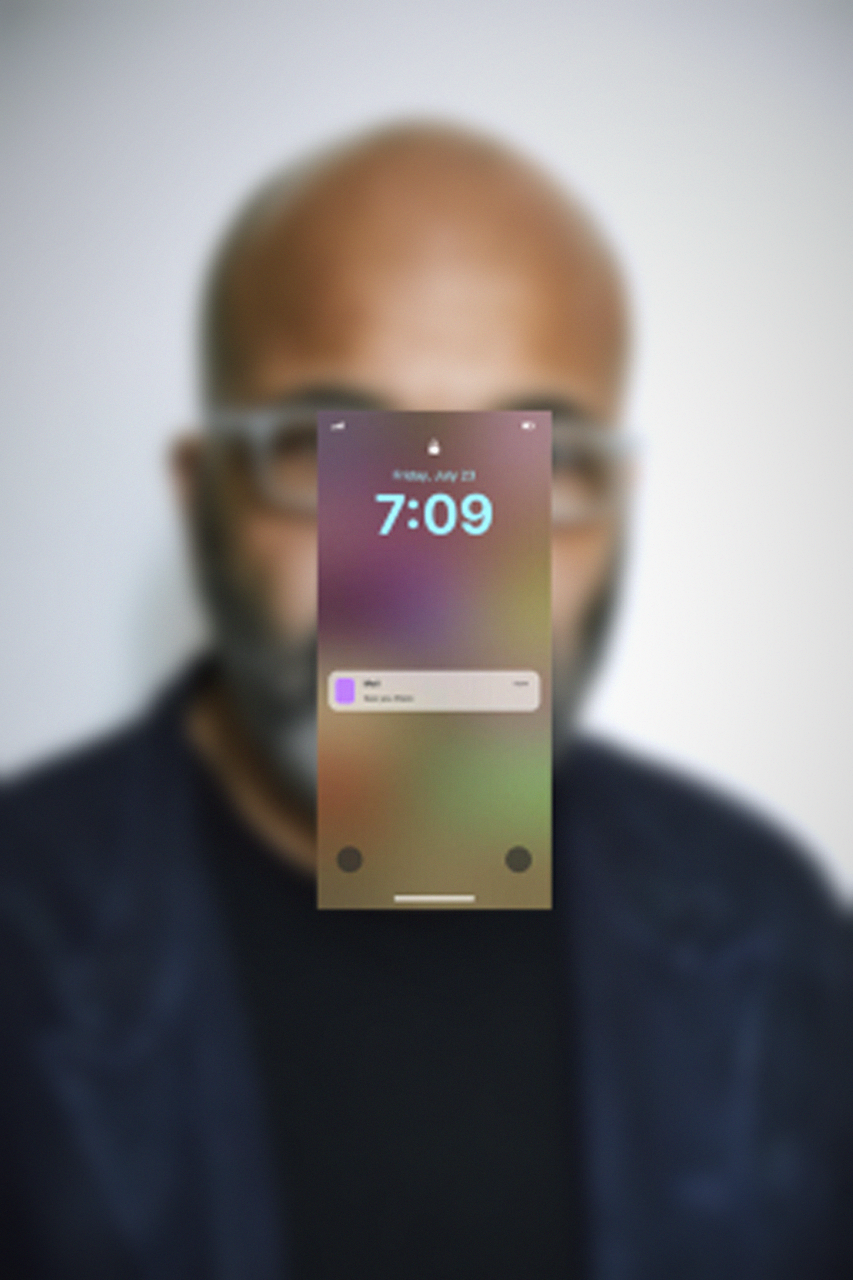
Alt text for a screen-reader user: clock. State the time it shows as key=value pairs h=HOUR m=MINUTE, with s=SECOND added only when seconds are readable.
h=7 m=9
